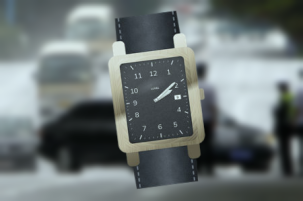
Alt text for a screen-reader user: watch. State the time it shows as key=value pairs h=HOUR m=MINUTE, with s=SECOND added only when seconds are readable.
h=2 m=9
